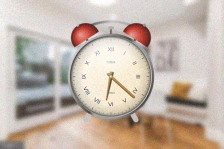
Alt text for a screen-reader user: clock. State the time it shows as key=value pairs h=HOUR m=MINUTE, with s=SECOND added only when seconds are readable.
h=6 m=22
